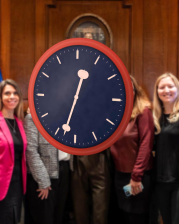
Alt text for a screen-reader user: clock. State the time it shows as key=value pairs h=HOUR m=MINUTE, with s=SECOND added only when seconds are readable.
h=12 m=33
